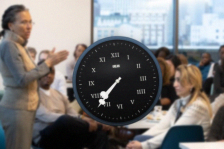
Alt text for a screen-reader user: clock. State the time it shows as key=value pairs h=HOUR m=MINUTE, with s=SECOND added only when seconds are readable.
h=7 m=37
